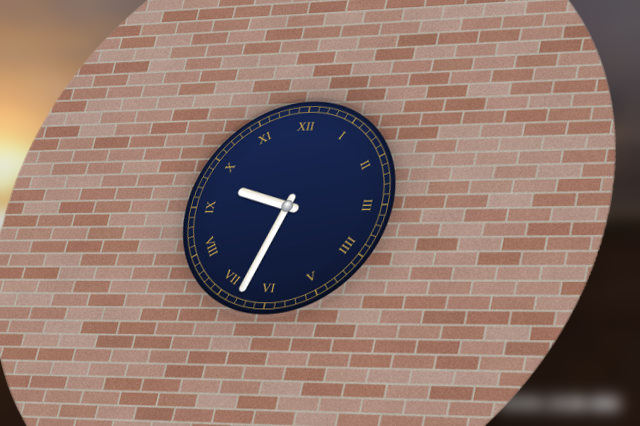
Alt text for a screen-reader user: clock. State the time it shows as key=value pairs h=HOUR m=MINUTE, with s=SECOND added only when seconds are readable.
h=9 m=33
